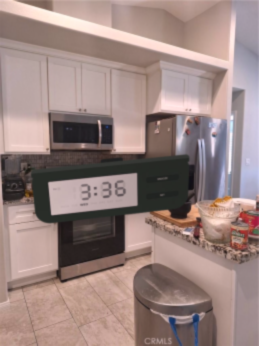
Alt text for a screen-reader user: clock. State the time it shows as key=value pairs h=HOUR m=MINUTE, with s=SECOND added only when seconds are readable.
h=3 m=36
